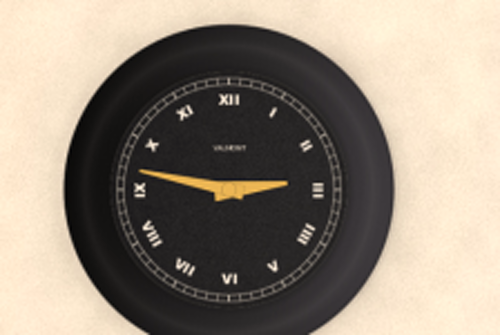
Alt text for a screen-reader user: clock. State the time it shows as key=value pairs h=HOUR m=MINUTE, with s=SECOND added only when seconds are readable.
h=2 m=47
